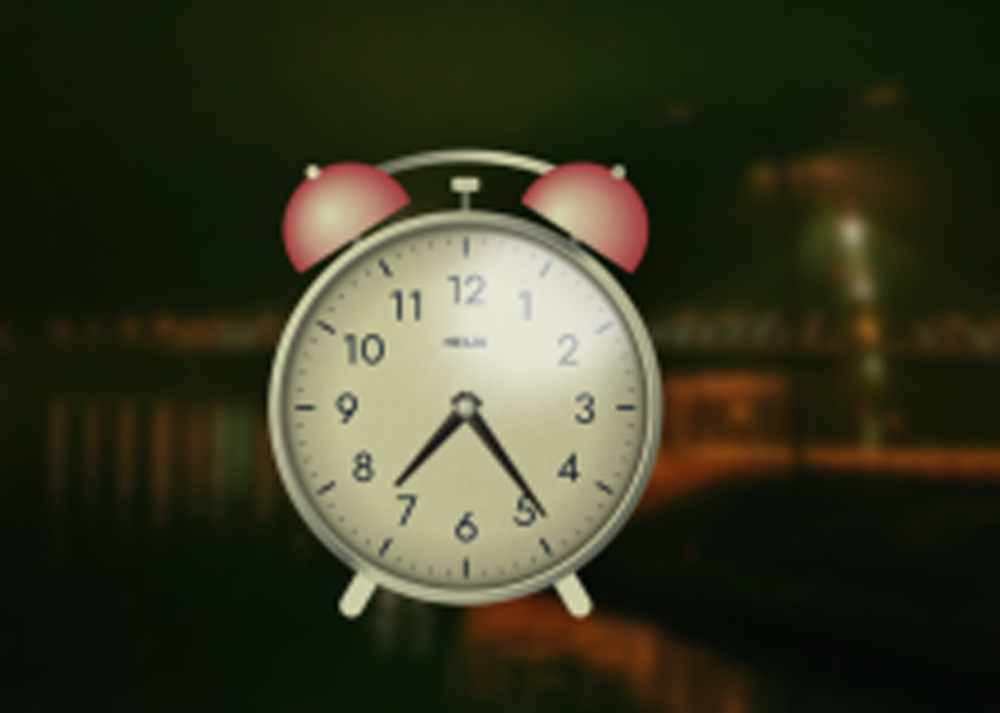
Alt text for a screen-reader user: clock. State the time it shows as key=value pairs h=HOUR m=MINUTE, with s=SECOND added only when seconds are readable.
h=7 m=24
